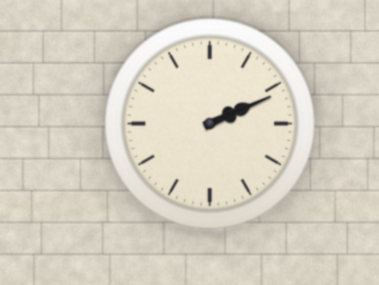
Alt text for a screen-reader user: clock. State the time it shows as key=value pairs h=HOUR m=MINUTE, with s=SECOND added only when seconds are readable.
h=2 m=11
